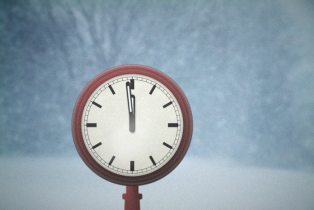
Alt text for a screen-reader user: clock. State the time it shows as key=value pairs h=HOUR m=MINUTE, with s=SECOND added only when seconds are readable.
h=11 m=59
